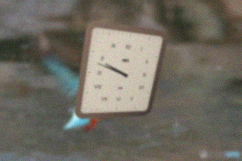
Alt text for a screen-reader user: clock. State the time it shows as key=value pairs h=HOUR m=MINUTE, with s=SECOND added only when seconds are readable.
h=9 m=48
